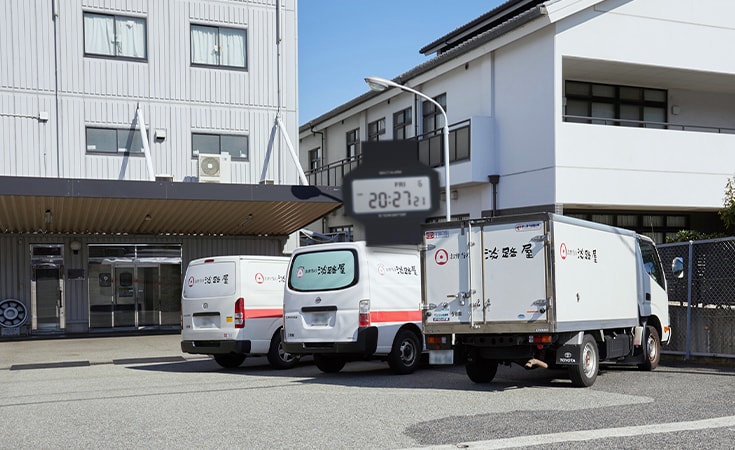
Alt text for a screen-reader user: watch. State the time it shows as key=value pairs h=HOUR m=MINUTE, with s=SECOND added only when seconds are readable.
h=20 m=27 s=21
